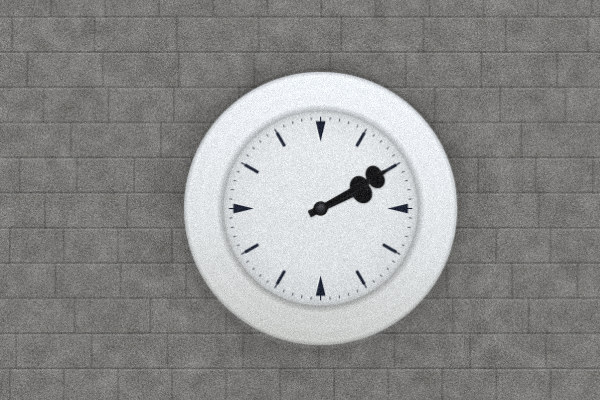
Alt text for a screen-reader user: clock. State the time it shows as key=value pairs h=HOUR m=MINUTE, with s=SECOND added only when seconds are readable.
h=2 m=10
